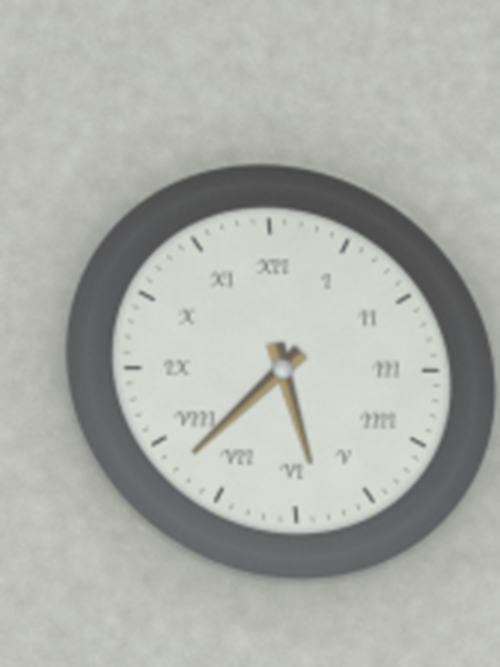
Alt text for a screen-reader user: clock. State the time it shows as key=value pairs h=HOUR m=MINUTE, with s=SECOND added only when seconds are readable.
h=5 m=38
